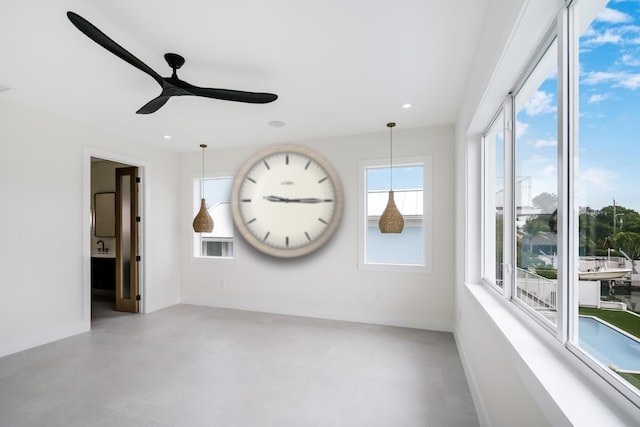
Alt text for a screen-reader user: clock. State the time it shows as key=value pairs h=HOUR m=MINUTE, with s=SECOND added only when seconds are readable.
h=9 m=15
